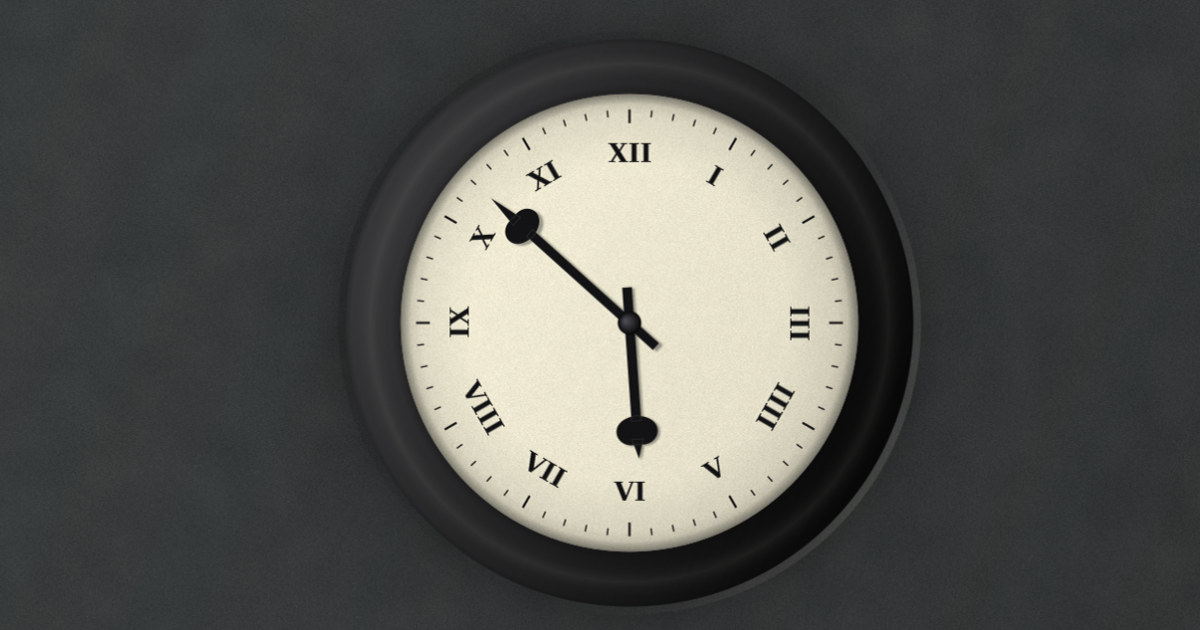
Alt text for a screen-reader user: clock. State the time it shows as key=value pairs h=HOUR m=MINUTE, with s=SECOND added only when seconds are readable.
h=5 m=52
